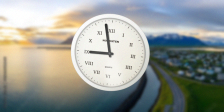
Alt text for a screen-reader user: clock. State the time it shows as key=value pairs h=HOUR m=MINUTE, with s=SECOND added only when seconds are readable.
h=8 m=58
